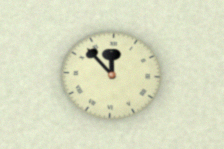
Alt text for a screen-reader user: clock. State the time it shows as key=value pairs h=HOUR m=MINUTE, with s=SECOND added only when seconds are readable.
h=11 m=53
